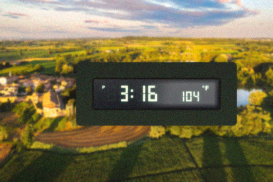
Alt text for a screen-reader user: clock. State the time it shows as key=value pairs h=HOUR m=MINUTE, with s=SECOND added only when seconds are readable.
h=3 m=16
